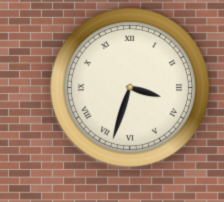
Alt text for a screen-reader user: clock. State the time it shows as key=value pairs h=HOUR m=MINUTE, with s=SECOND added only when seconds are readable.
h=3 m=33
